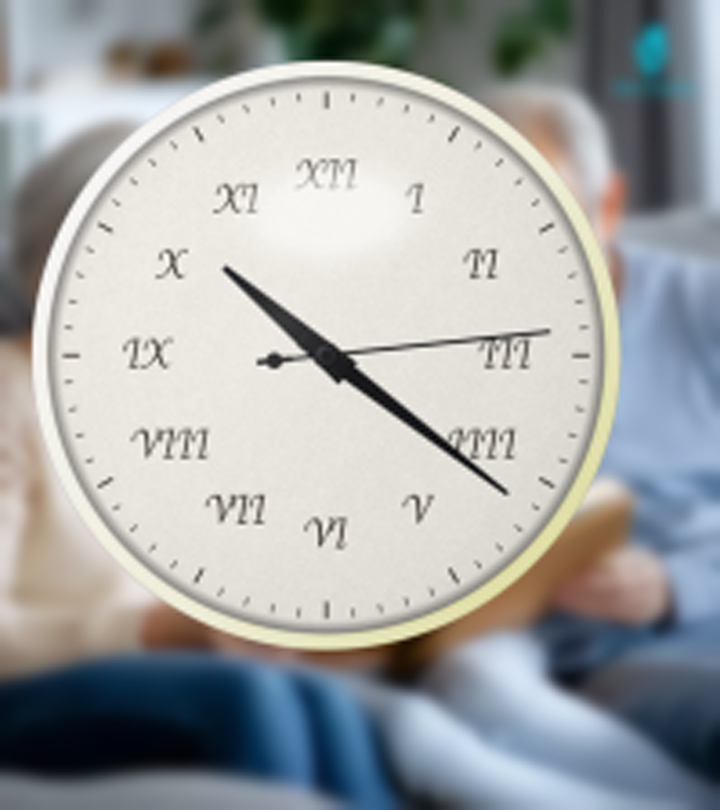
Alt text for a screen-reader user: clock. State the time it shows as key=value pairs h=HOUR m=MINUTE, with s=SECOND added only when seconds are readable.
h=10 m=21 s=14
